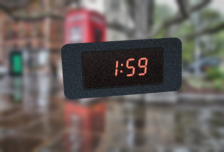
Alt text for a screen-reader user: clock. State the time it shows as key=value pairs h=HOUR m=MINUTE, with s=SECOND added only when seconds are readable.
h=1 m=59
